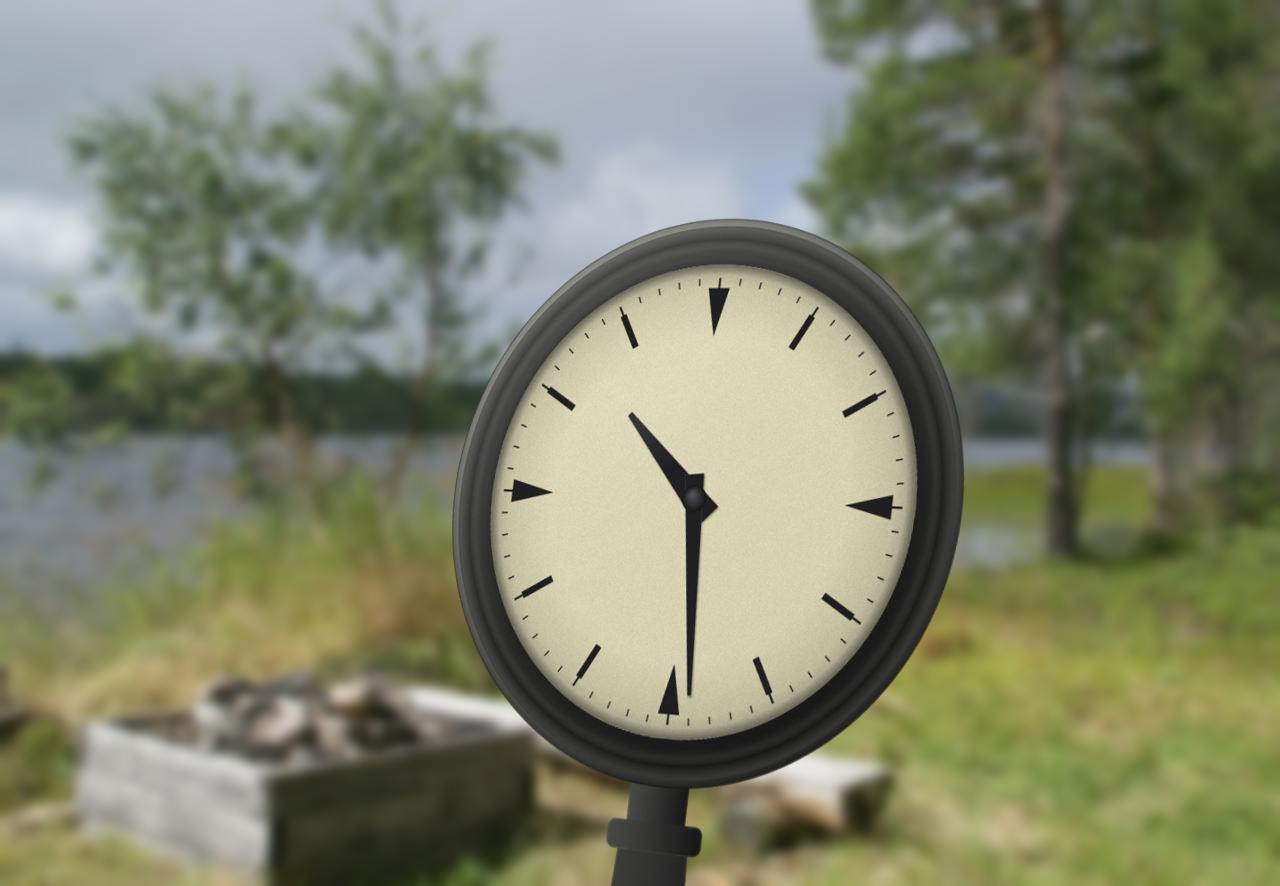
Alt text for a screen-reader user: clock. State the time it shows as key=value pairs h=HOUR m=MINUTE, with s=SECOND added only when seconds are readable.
h=10 m=29
